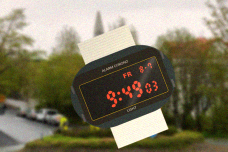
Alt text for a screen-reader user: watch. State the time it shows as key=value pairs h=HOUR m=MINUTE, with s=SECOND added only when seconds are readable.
h=9 m=49 s=3
